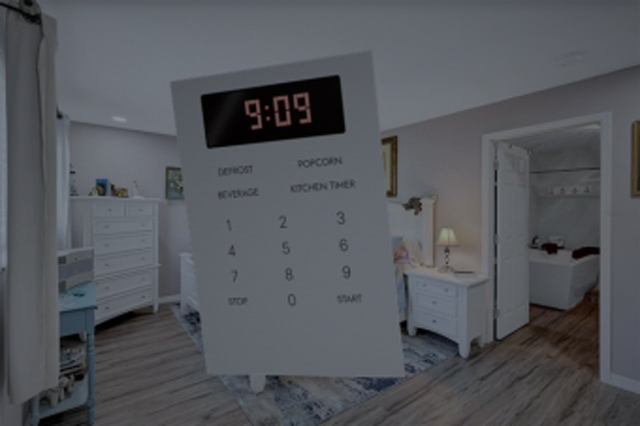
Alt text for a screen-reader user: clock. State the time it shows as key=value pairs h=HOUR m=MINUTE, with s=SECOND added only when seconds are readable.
h=9 m=9
